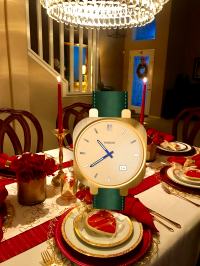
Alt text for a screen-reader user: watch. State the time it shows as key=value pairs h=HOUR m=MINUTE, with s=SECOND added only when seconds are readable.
h=10 m=39
